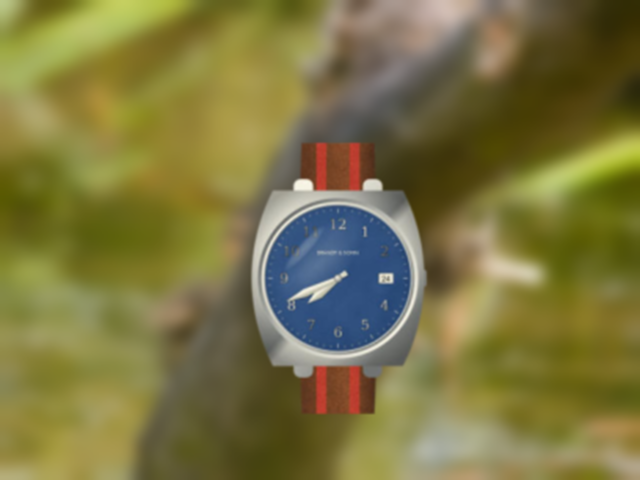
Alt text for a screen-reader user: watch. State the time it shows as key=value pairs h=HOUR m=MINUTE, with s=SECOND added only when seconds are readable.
h=7 m=41
